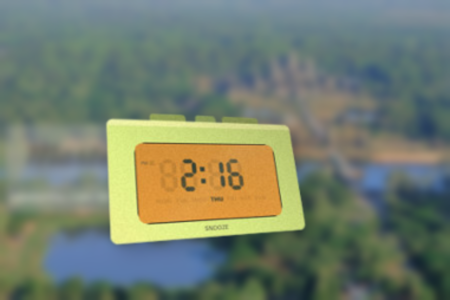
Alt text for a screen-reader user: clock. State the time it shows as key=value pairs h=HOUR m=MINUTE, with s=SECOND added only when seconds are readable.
h=2 m=16
